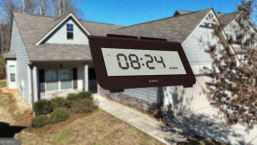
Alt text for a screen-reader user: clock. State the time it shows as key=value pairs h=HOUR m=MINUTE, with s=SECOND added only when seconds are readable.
h=8 m=24
